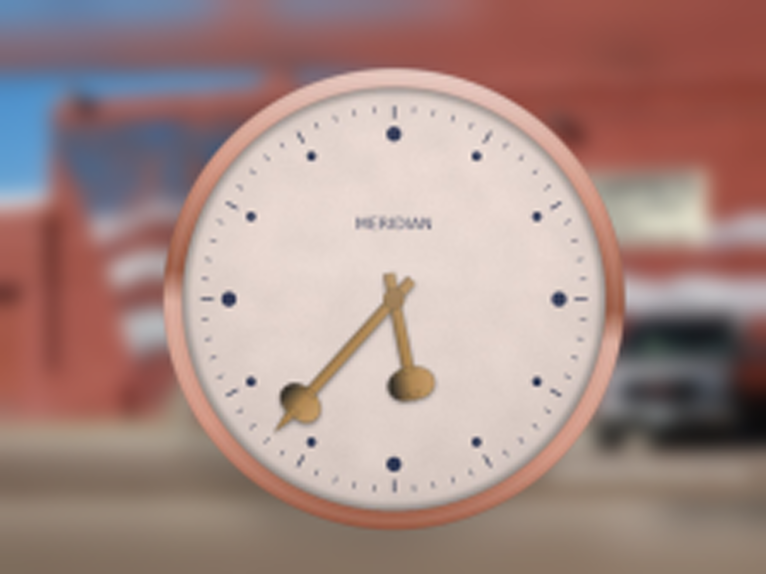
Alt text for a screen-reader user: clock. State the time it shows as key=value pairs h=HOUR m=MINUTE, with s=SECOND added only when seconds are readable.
h=5 m=37
